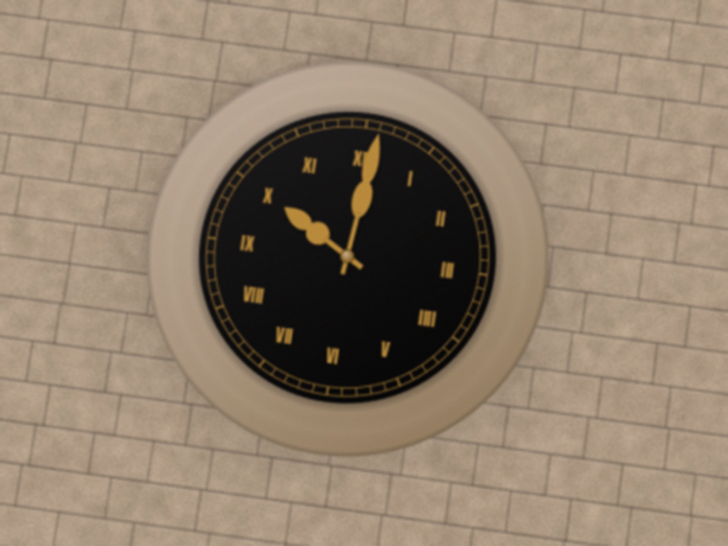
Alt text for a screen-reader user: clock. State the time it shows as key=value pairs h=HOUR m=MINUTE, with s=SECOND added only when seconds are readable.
h=10 m=1
